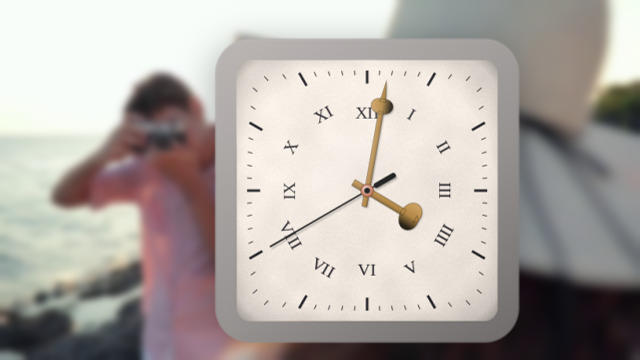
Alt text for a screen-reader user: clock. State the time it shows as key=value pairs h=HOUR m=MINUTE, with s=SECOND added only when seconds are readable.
h=4 m=1 s=40
